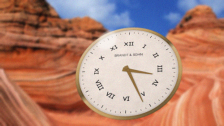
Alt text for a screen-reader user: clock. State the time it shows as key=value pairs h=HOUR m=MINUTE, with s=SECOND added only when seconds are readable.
h=3 m=26
